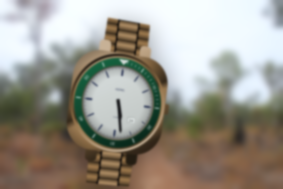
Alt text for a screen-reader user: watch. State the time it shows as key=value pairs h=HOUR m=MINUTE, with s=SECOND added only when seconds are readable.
h=5 m=28
